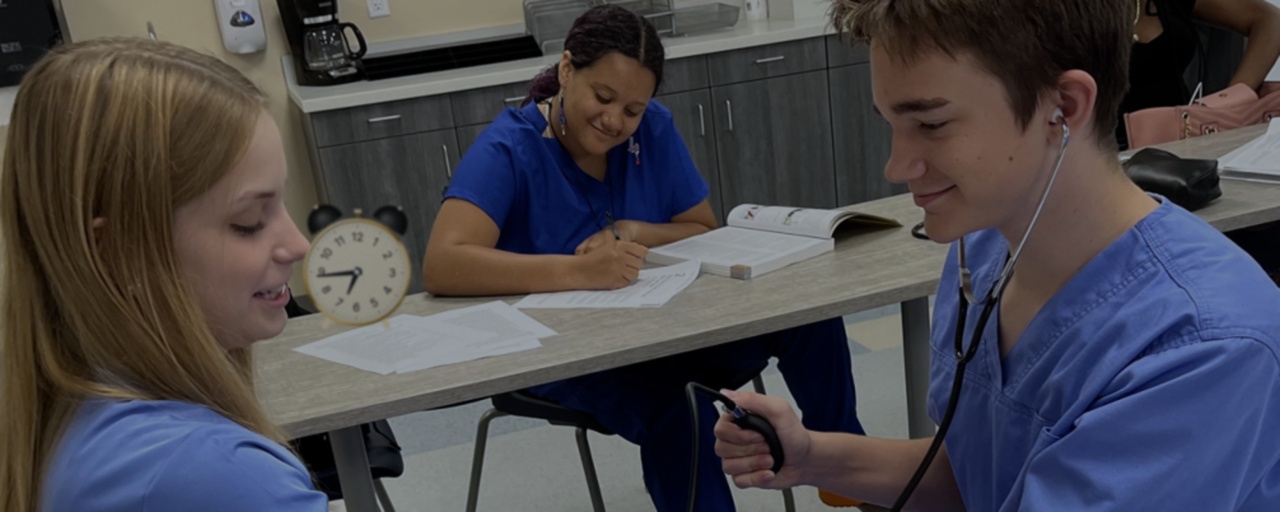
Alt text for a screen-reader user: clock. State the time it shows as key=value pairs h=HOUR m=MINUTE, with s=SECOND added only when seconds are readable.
h=6 m=44
